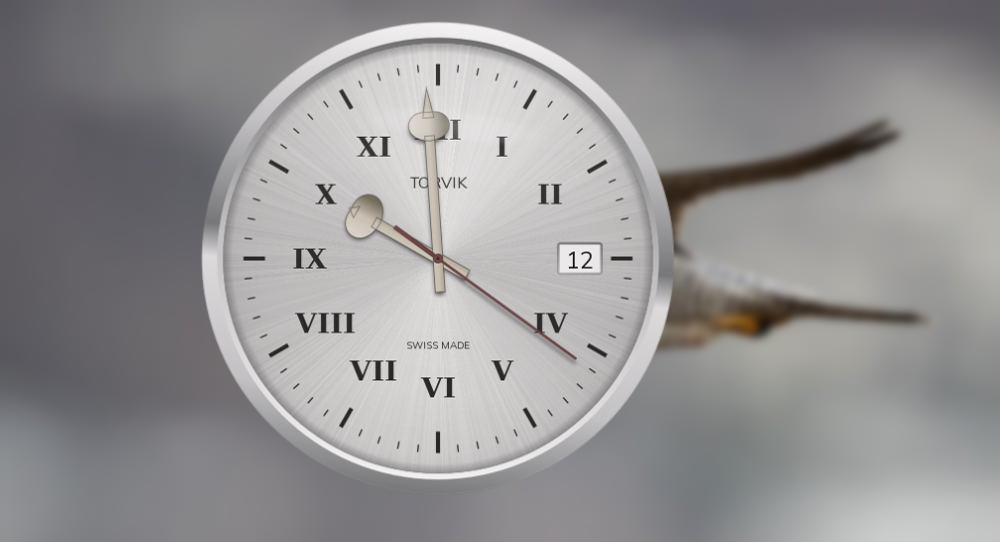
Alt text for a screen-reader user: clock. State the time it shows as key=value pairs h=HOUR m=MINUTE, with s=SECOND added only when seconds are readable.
h=9 m=59 s=21
